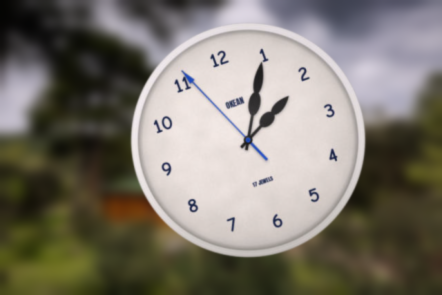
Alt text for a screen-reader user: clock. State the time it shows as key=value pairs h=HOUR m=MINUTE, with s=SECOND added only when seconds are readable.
h=2 m=4 s=56
